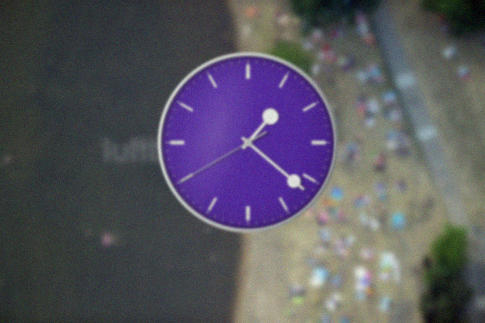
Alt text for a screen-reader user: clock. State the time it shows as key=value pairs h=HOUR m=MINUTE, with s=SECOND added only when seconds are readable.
h=1 m=21 s=40
